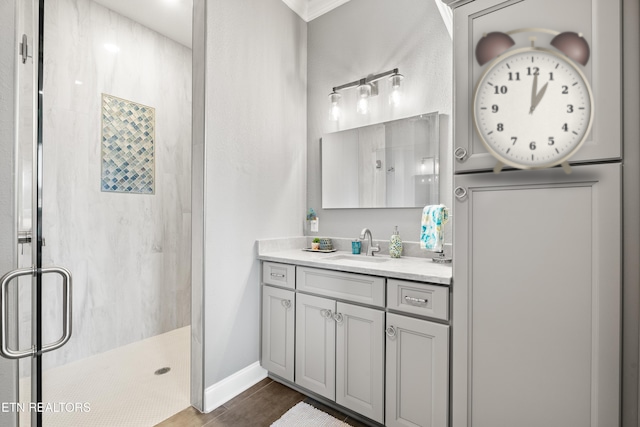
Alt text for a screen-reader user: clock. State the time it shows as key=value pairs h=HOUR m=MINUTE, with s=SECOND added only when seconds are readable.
h=1 m=1
